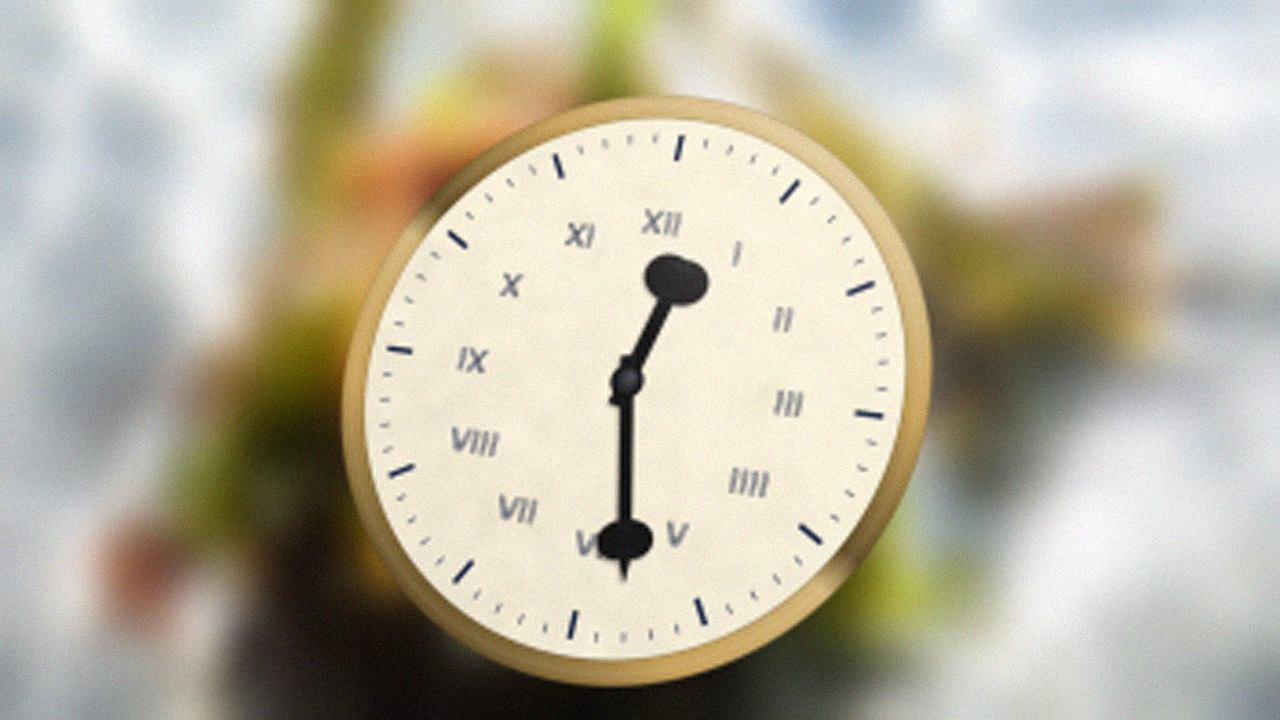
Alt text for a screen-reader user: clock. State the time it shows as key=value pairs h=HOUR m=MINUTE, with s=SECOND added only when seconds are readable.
h=12 m=28
